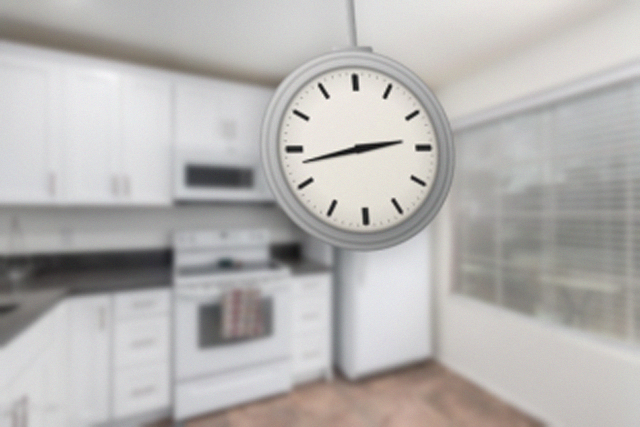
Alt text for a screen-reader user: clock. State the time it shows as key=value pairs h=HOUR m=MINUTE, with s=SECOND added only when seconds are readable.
h=2 m=43
